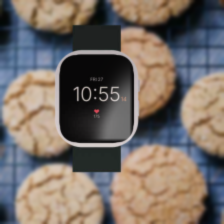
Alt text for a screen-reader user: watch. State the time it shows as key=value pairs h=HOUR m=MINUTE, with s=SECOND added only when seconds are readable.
h=10 m=55
